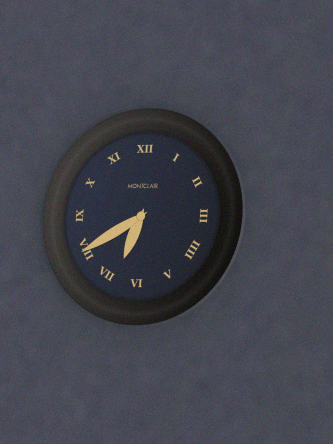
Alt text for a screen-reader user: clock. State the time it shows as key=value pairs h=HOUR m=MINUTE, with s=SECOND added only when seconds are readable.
h=6 m=40
